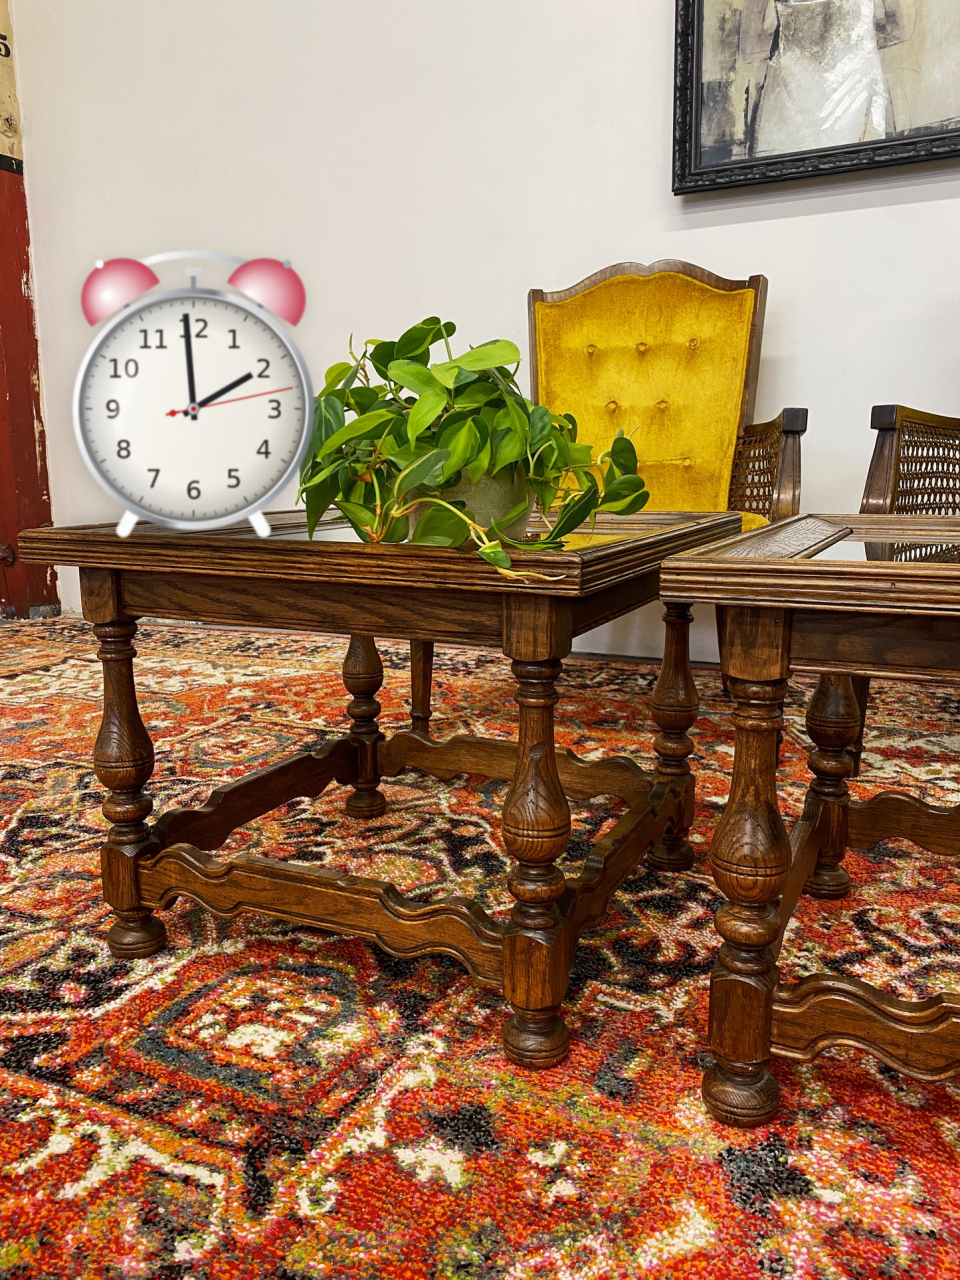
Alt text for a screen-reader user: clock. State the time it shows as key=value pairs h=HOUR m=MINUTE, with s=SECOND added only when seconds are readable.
h=1 m=59 s=13
